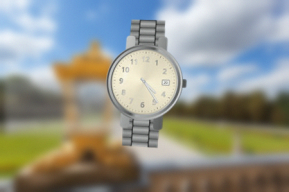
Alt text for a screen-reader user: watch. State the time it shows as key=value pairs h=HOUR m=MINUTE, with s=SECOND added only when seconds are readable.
h=4 m=24
